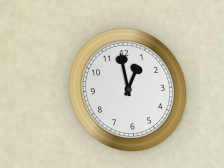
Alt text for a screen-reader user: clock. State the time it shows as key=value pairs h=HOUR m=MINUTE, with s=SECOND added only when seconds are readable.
h=12 m=59
